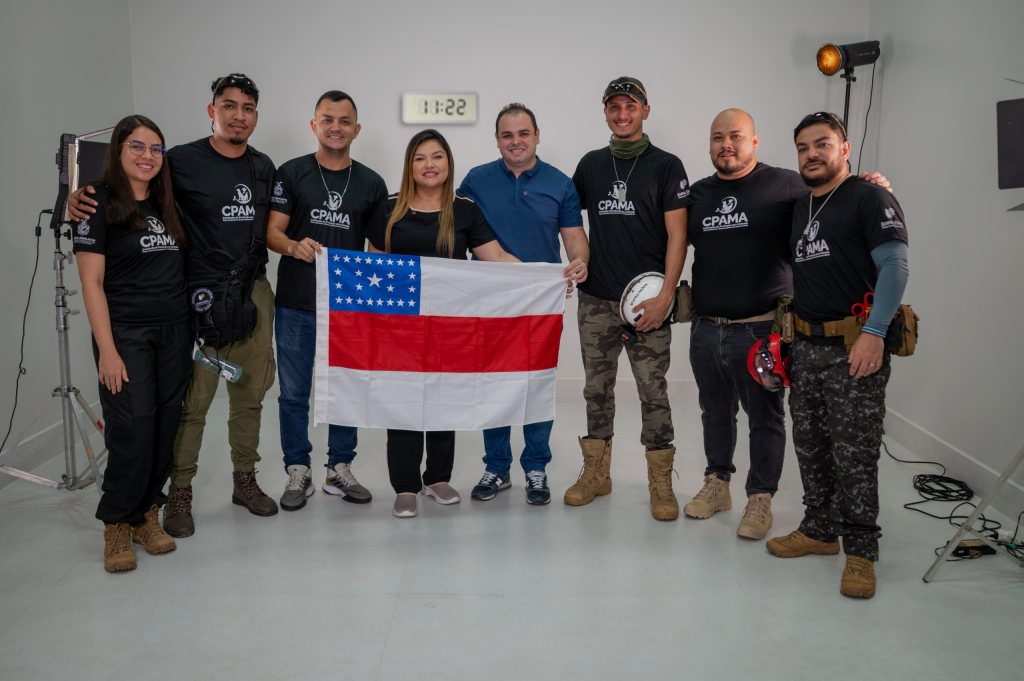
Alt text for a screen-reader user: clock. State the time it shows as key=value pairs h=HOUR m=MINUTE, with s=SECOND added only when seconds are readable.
h=11 m=22
